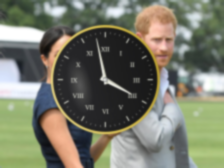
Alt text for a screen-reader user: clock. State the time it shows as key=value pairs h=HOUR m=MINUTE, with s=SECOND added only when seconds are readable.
h=3 m=58
